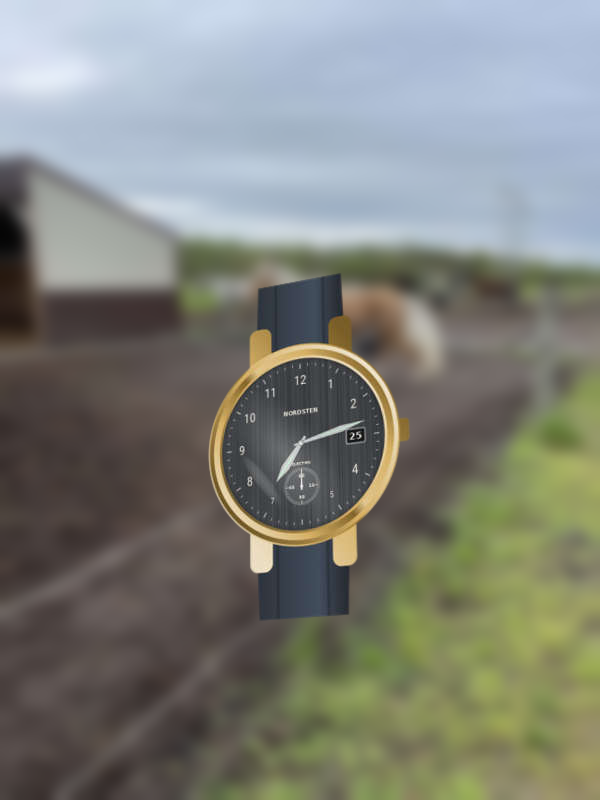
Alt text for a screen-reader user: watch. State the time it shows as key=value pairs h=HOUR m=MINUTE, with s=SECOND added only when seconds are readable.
h=7 m=13
